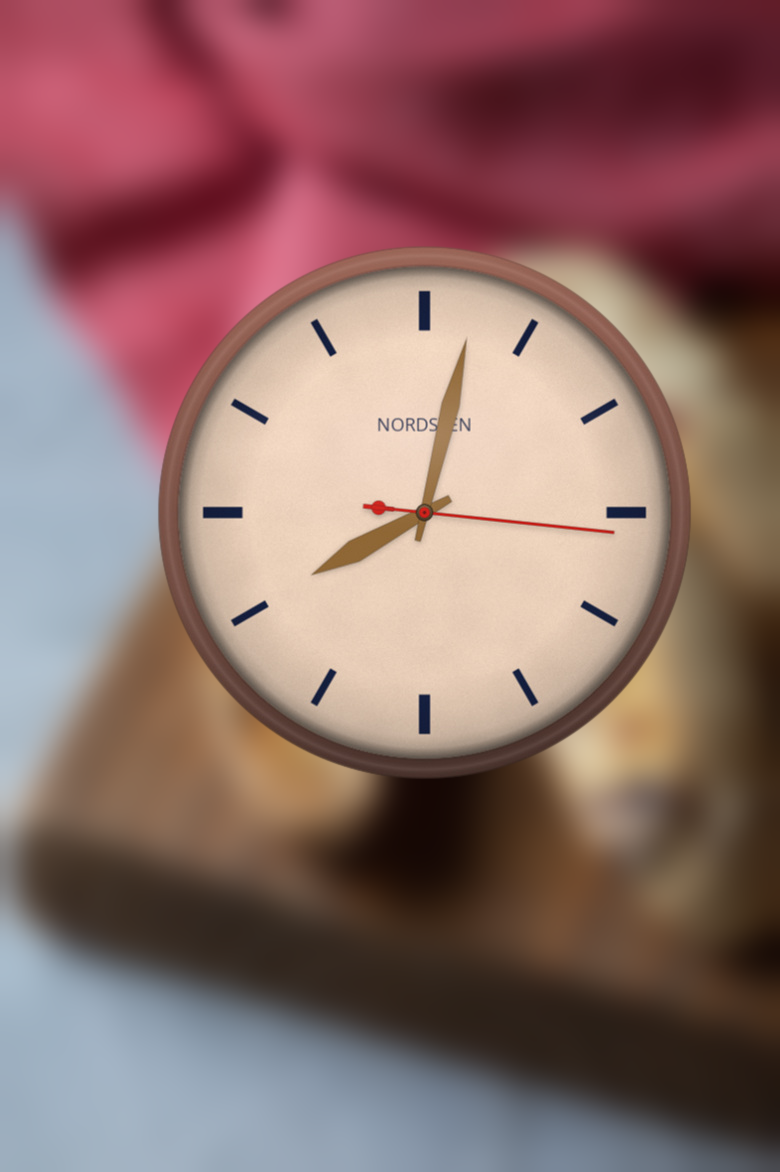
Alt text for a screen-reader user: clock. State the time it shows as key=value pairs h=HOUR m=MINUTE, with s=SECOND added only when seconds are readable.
h=8 m=2 s=16
